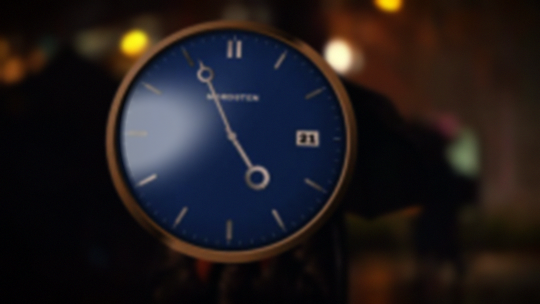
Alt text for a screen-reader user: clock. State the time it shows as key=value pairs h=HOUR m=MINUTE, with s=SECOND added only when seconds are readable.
h=4 m=56
